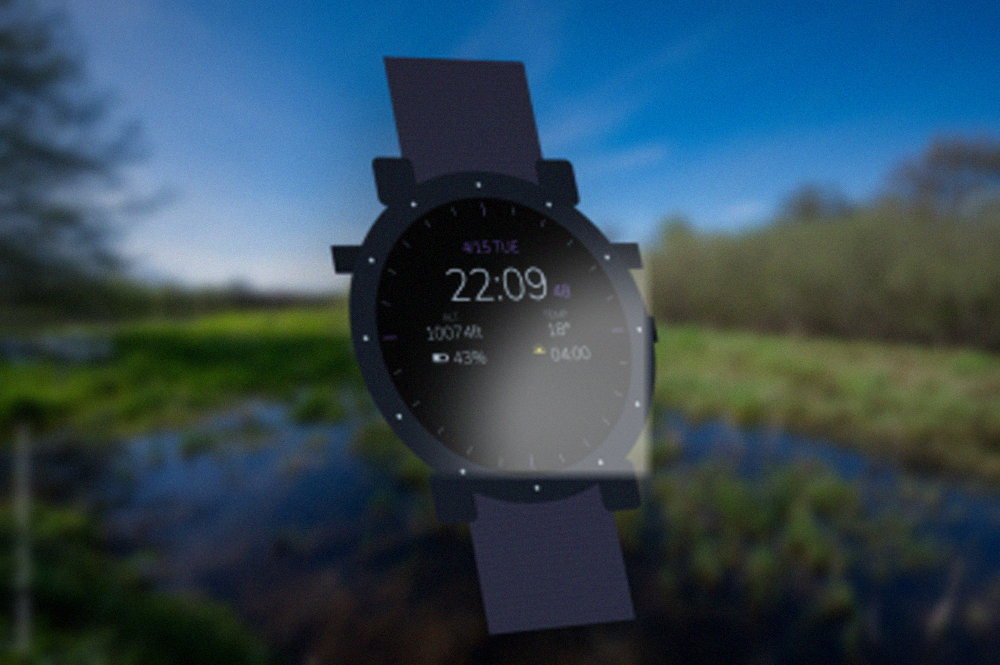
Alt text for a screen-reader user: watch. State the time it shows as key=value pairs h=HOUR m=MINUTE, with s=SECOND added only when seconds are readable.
h=22 m=9
